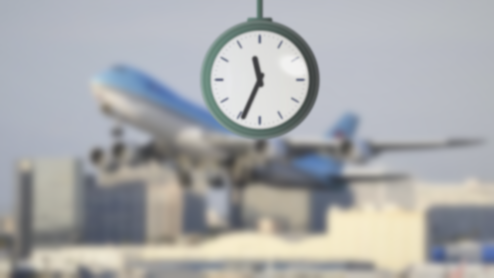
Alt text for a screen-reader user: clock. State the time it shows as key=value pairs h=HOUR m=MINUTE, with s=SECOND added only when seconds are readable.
h=11 m=34
